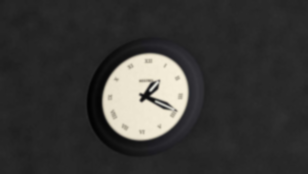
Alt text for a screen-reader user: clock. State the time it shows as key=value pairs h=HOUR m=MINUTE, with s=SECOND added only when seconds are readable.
h=1 m=19
